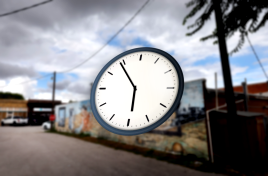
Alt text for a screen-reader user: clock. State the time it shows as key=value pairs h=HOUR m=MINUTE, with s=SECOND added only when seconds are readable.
h=5 m=54
